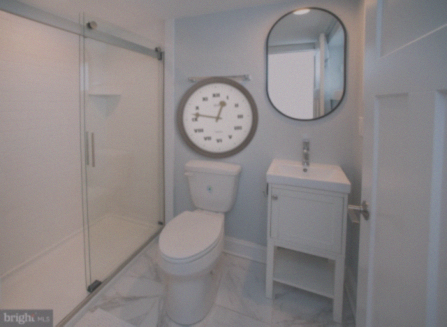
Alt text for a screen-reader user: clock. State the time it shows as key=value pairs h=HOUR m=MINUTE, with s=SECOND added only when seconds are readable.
h=12 m=47
